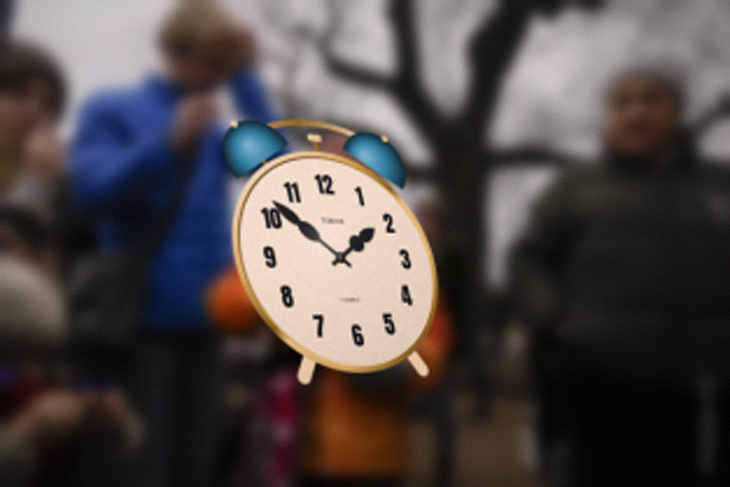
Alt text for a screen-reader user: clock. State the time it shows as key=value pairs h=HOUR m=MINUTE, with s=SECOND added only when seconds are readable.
h=1 m=52
